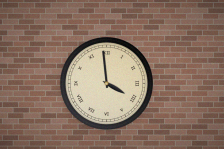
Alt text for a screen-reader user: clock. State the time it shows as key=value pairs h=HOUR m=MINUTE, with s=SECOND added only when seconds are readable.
h=3 m=59
